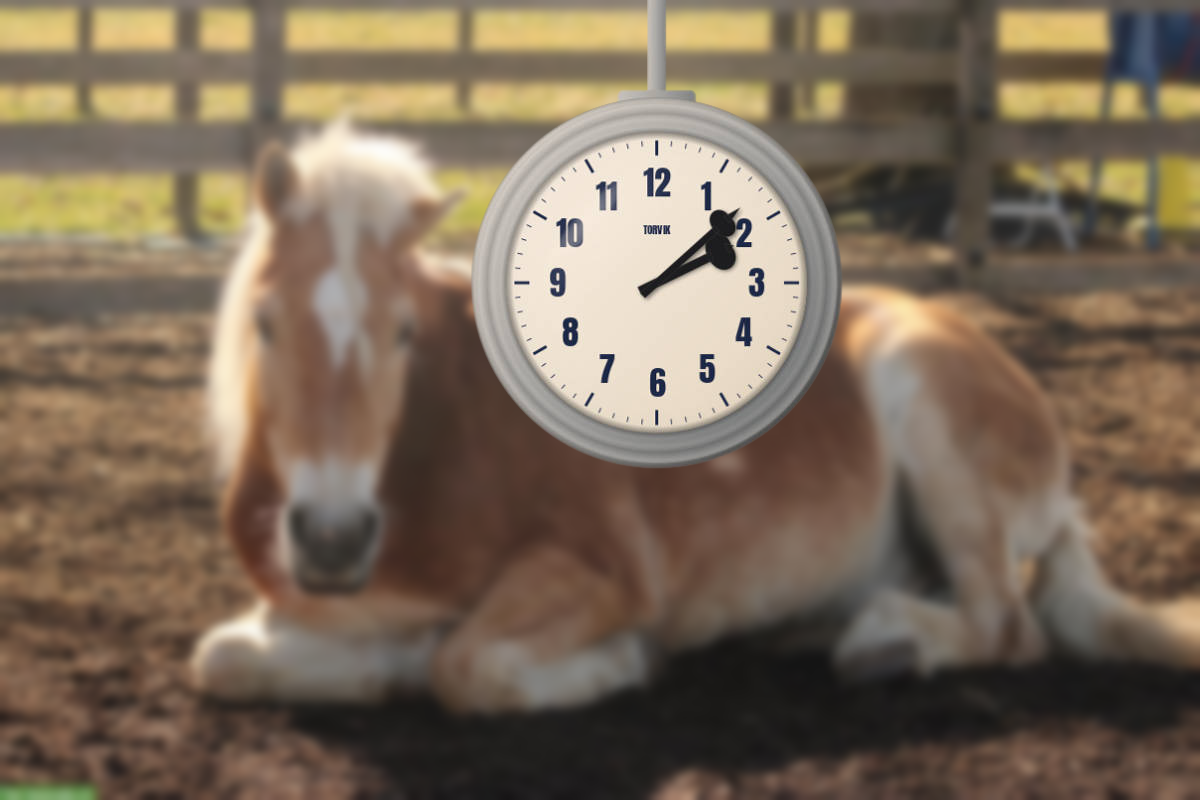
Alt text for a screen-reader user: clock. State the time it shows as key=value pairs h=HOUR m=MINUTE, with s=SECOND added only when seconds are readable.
h=2 m=8
